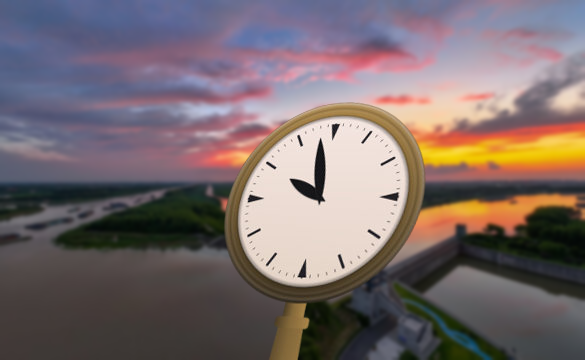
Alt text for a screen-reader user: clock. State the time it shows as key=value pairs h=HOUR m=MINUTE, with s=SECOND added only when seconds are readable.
h=9 m=58
